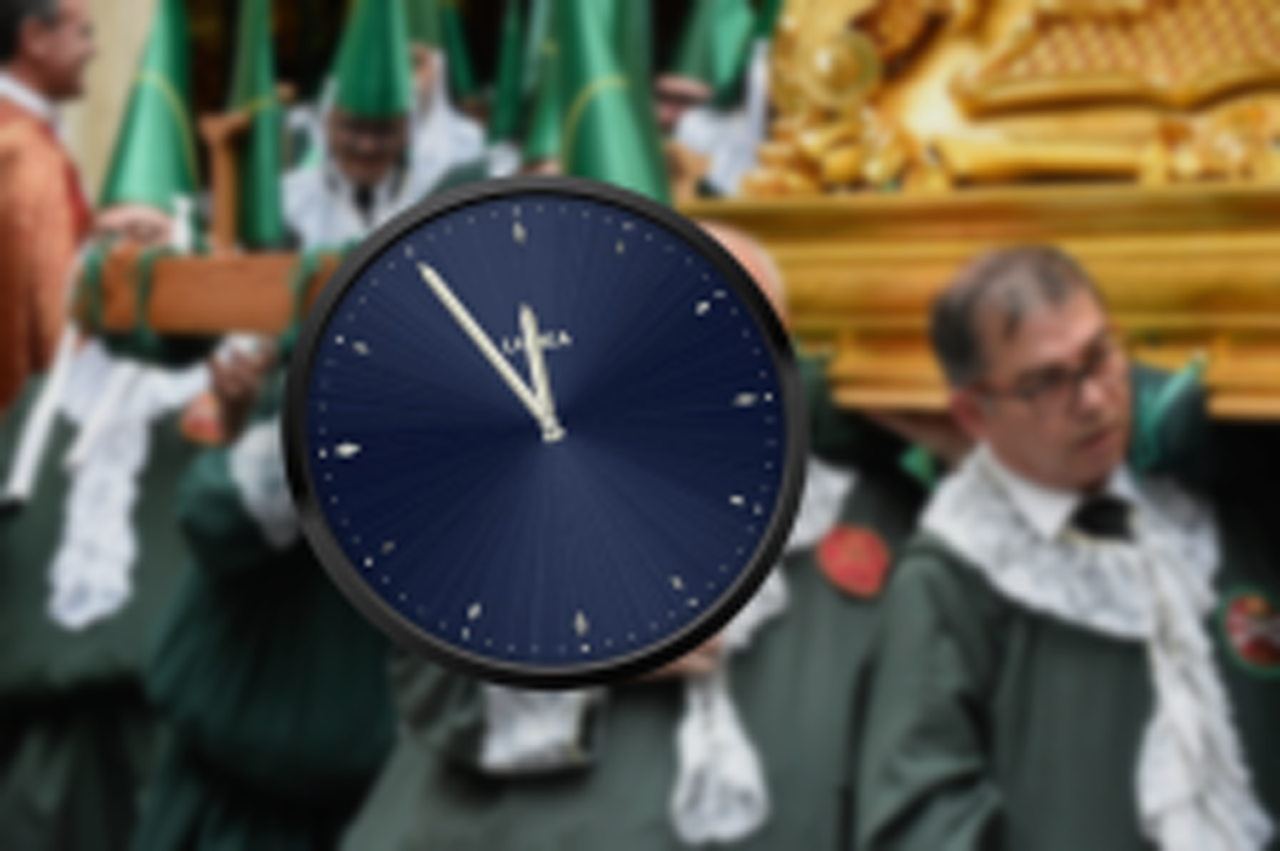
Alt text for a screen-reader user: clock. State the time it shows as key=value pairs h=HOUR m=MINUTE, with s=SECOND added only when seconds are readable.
h=11 m=55
